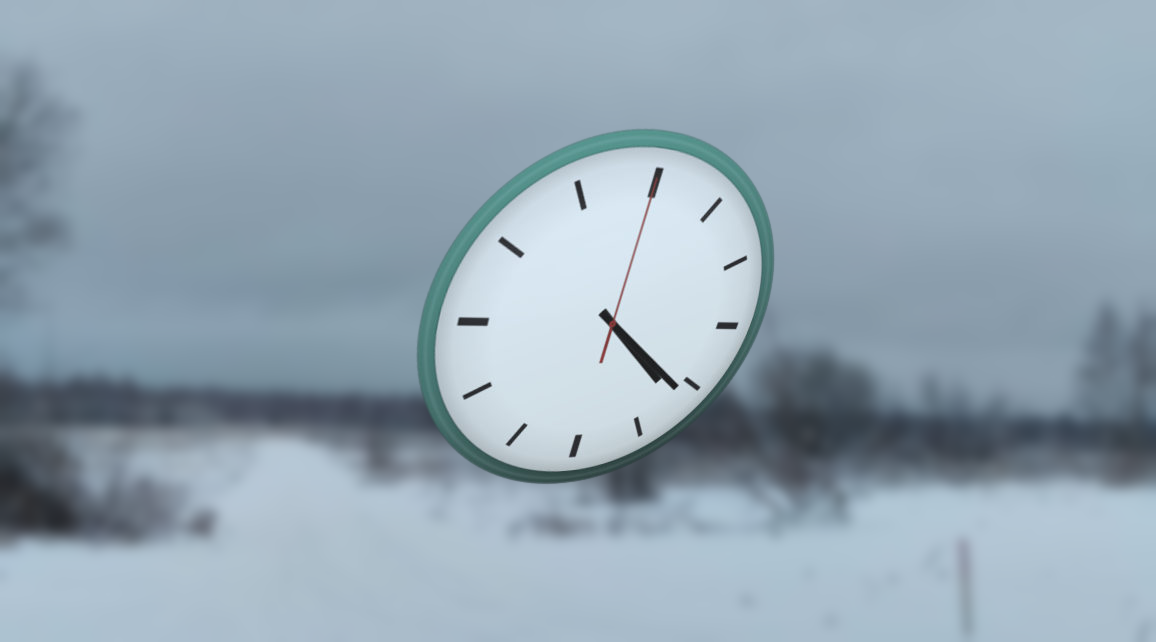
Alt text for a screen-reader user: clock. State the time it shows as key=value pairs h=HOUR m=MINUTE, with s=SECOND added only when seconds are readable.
h=4 m=21 s=0
